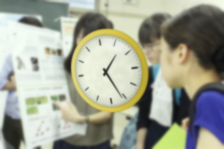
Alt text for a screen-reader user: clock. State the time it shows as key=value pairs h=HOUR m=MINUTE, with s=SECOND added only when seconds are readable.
h=1 m=26
